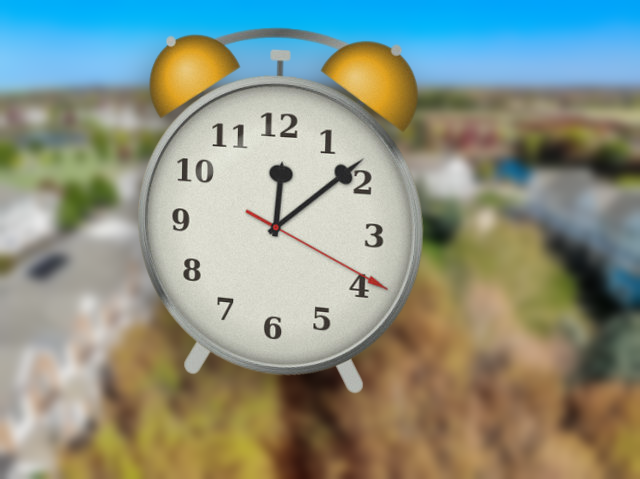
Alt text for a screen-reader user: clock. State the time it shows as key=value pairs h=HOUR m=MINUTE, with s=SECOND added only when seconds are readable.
h=12 m=8 s=19
